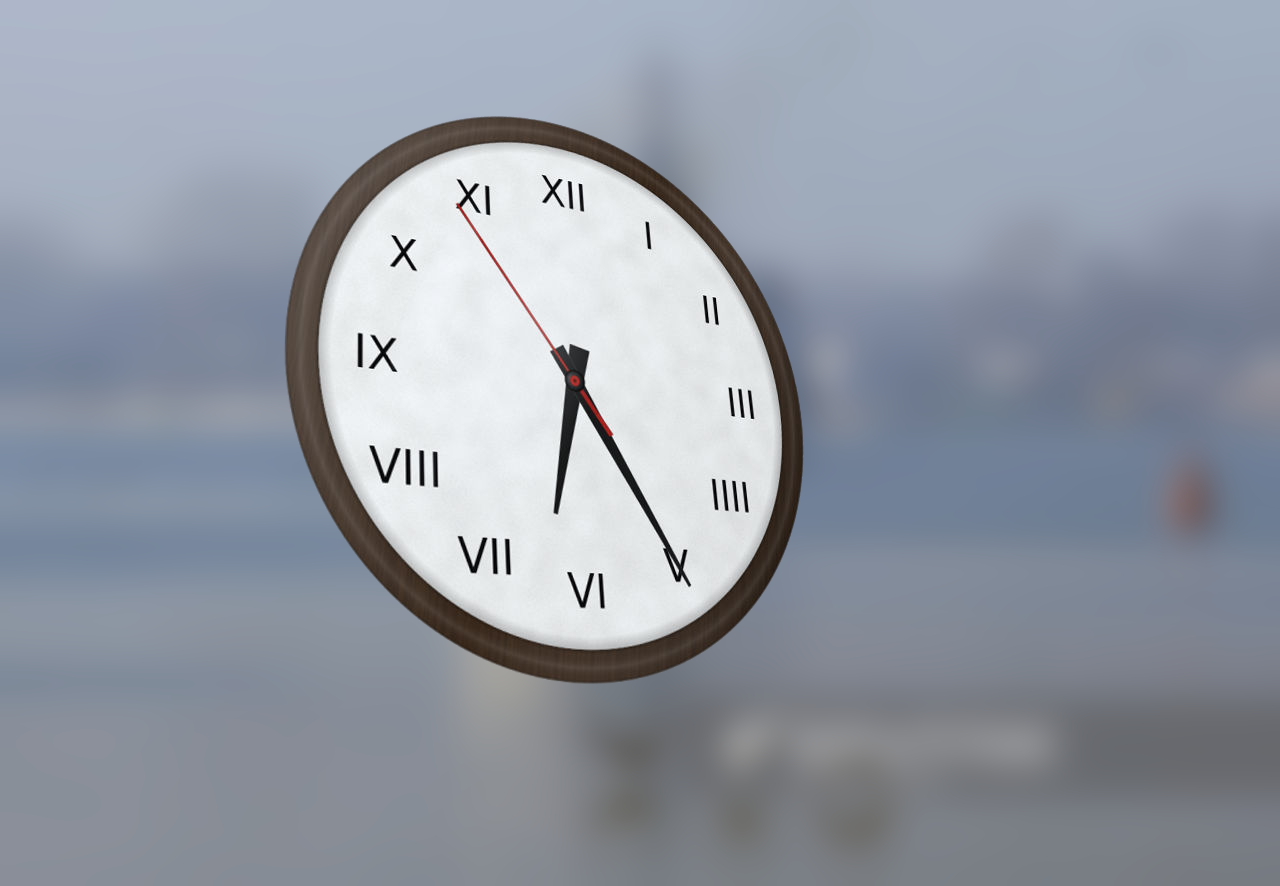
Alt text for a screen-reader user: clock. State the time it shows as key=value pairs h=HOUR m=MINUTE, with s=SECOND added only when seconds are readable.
h=6 m=24 s=54
